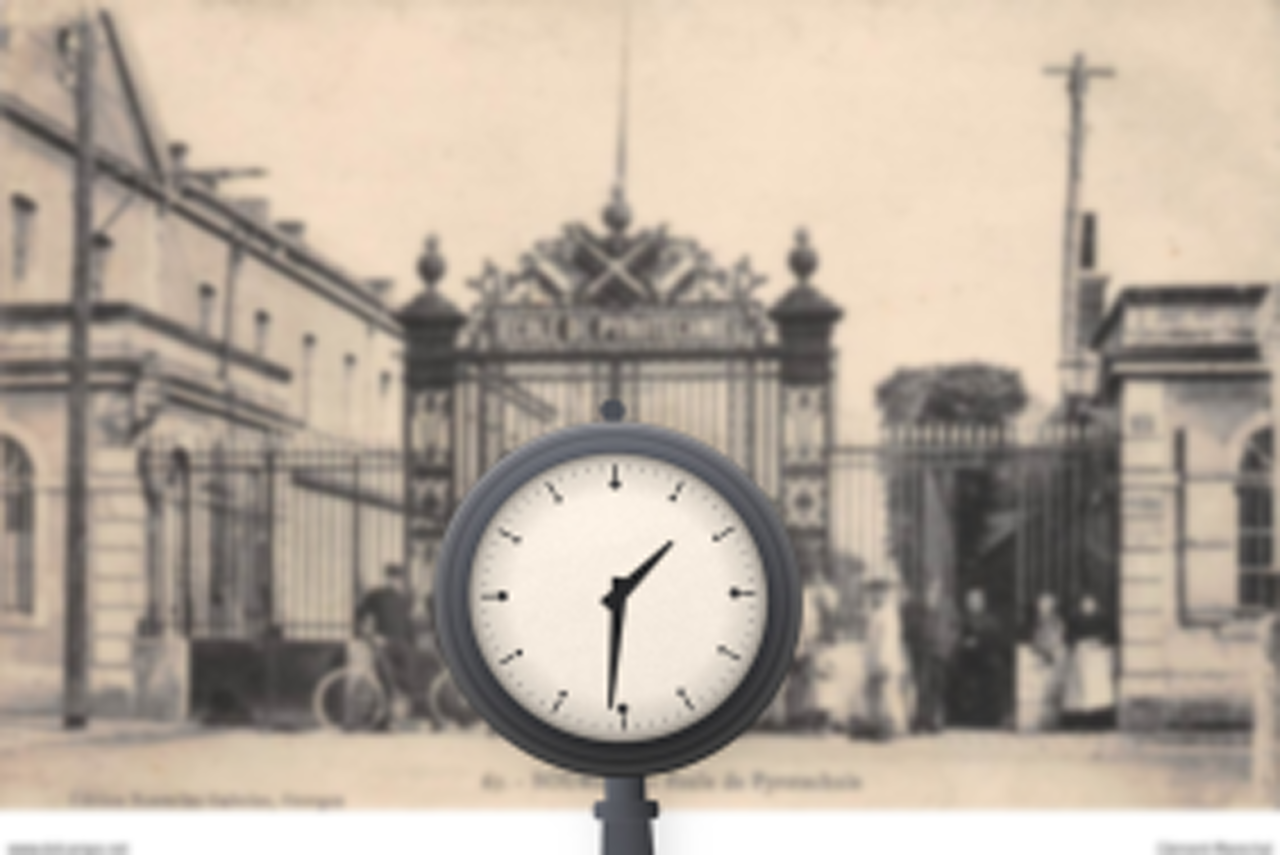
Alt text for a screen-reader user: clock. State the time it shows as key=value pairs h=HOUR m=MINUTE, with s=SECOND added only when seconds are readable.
h=1 m=31
